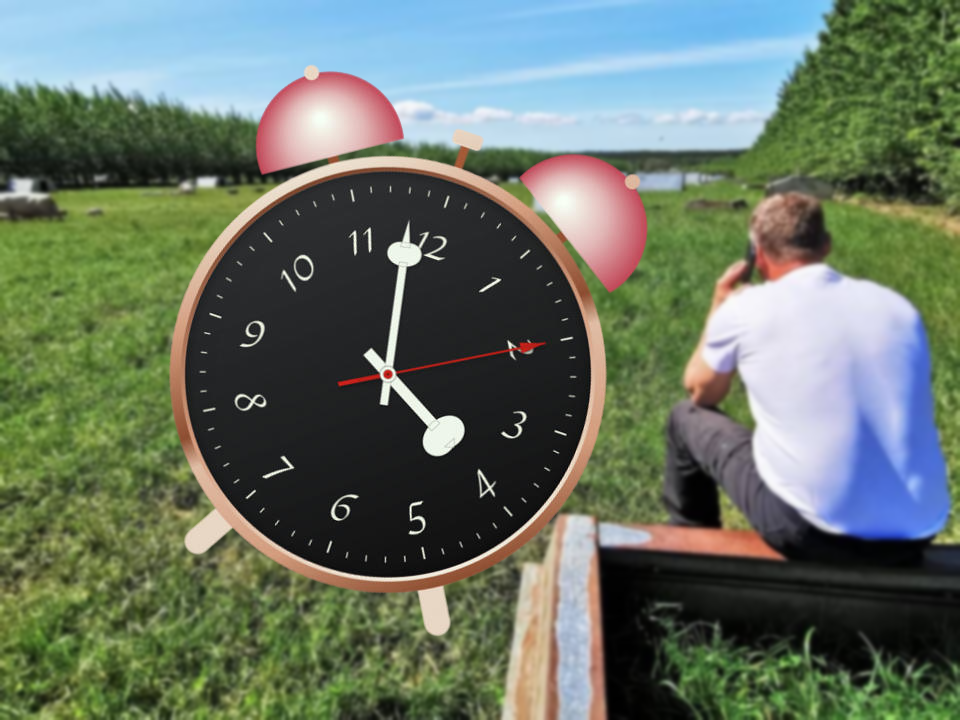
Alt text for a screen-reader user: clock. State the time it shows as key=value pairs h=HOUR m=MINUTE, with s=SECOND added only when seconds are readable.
h=3 m=58 s=10
